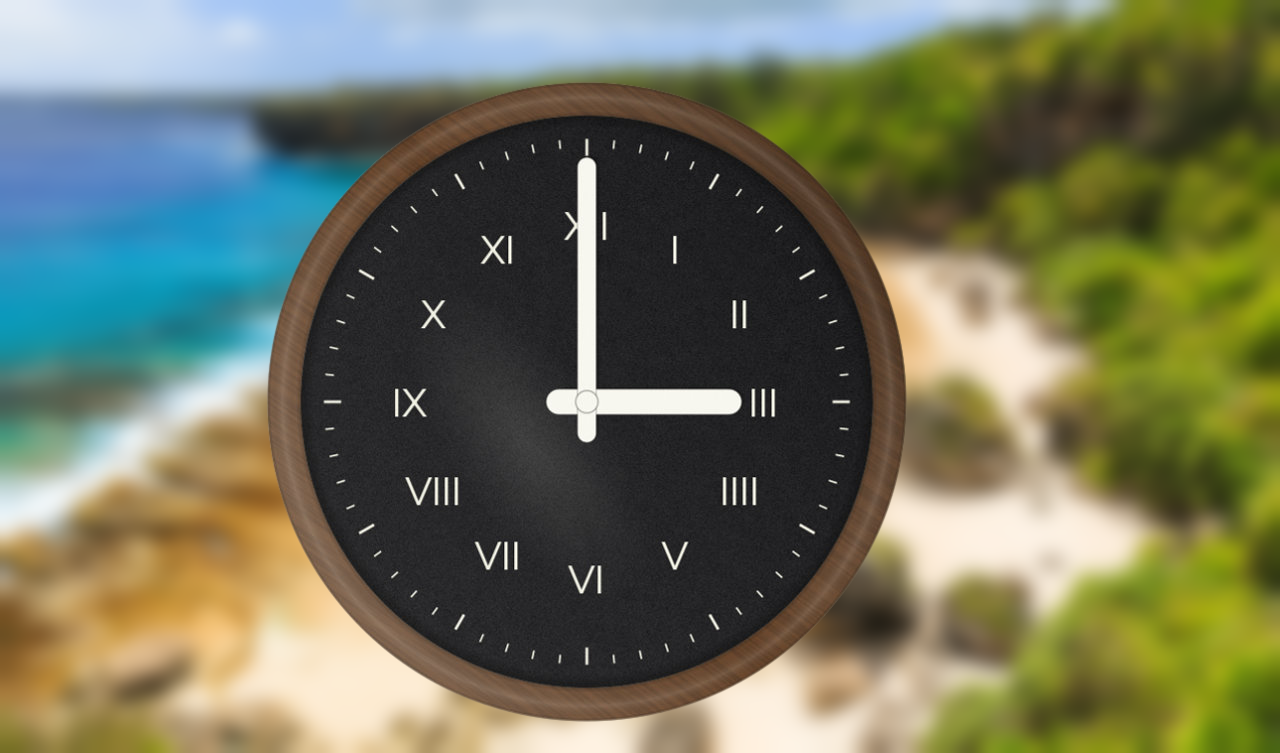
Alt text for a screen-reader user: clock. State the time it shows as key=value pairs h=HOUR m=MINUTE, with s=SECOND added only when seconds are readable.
h=3 m=0
